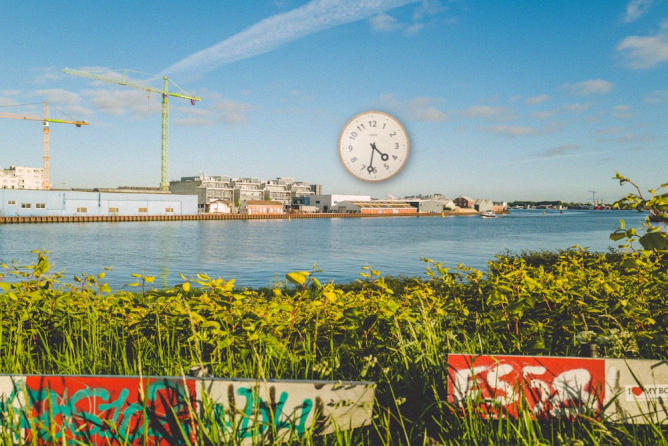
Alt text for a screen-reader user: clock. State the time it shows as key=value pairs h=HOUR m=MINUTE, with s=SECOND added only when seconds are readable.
h=4 m=32
